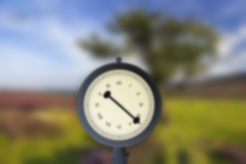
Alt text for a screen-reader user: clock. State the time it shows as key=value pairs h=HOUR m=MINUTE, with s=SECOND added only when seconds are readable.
h=10 m=22
